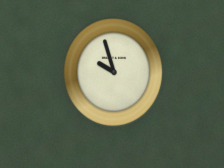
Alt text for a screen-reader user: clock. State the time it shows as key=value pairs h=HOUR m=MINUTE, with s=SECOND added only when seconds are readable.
h=9 m=57
